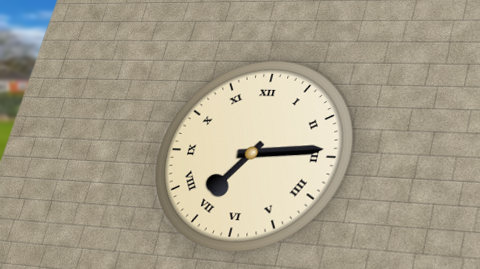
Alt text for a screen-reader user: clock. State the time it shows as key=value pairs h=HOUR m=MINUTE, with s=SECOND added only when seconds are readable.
h=7 m=14
